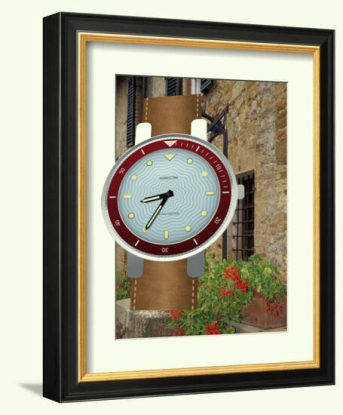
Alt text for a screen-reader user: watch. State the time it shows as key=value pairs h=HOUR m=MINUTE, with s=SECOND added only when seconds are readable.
h=8 m=35
